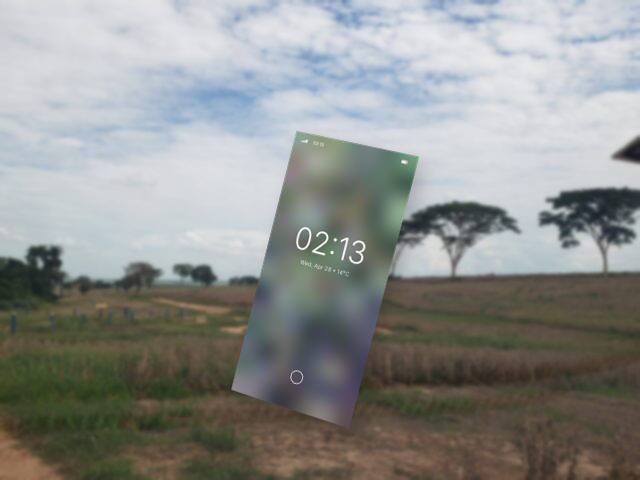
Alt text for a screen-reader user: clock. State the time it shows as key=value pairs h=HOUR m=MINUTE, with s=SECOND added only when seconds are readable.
h=2 m=13
